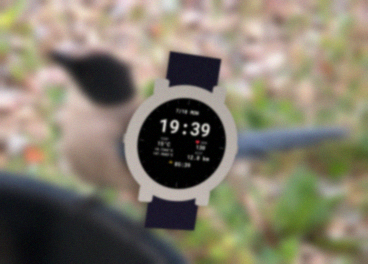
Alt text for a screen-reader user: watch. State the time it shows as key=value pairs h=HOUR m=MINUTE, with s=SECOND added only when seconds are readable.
h=19 m=39
